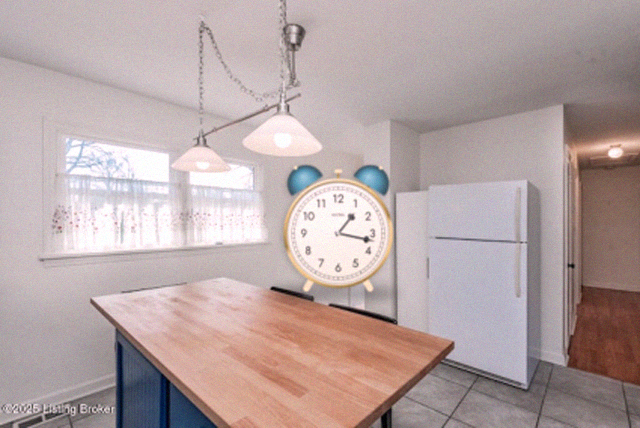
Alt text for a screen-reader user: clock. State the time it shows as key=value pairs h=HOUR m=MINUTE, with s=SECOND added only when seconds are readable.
h=1 m=17
